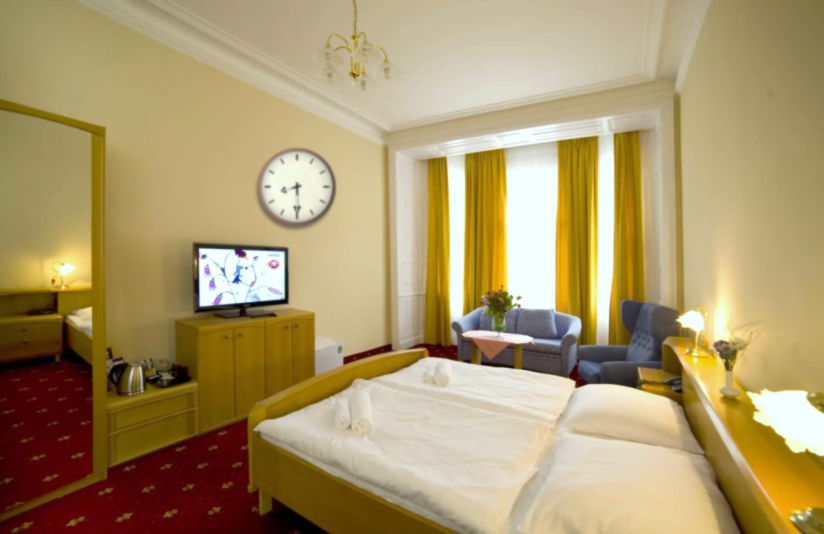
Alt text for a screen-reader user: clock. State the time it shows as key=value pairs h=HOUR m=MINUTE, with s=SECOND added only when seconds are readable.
h=8 m=30
